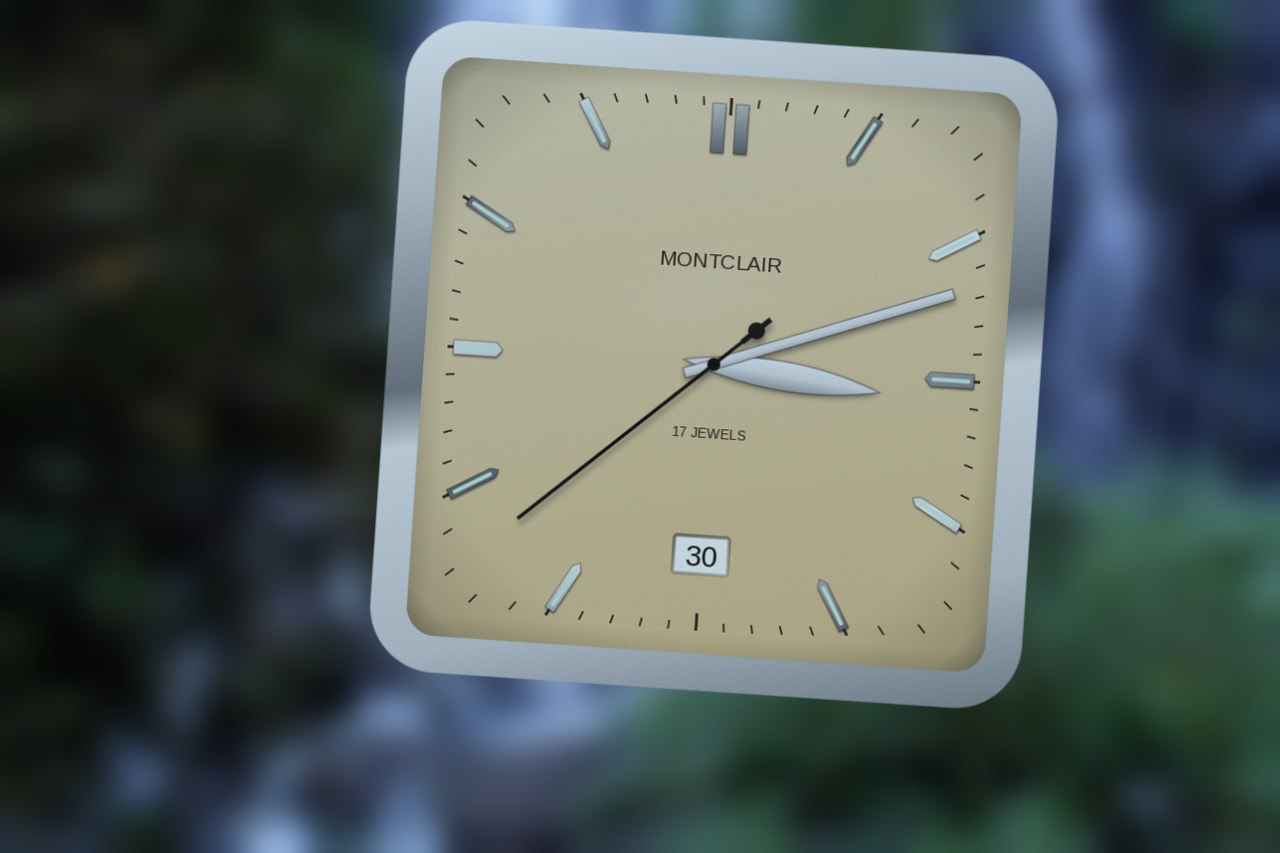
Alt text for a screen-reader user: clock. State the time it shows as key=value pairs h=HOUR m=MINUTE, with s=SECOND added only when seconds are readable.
h=3 m=11 s=38
